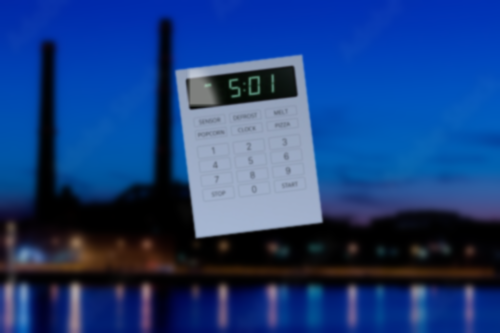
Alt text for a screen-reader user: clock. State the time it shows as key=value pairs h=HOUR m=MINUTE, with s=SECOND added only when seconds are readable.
h=5 m=1
